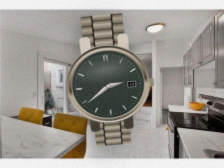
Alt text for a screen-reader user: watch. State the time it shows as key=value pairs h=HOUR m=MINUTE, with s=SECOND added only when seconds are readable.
h=2 m=39
